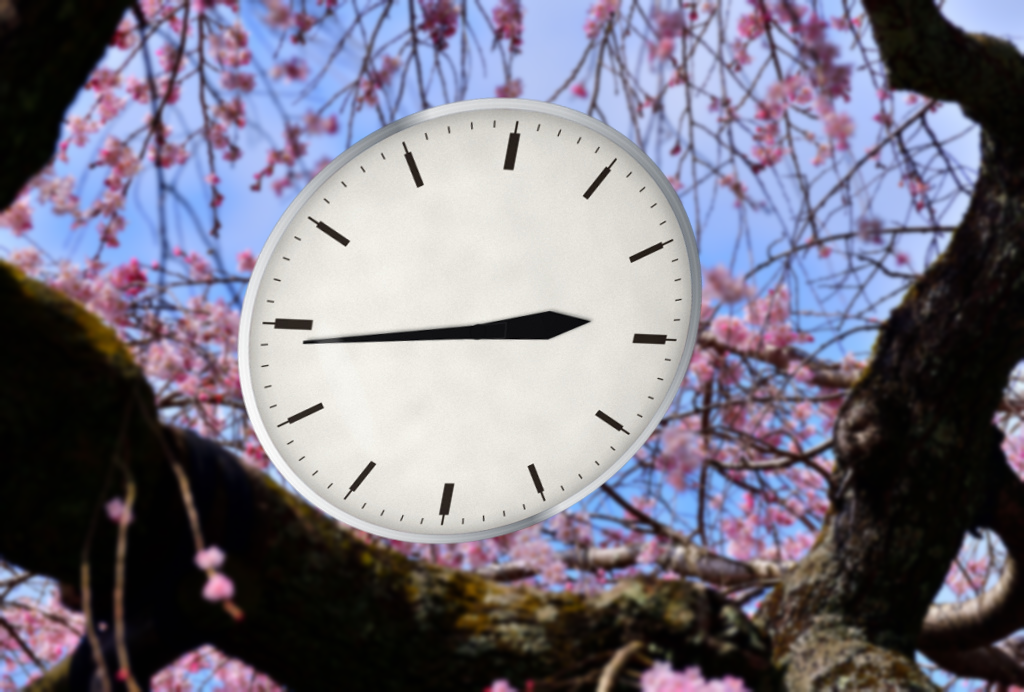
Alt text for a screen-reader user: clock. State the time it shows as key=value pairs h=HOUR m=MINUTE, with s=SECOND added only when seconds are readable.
h=2 m=44
